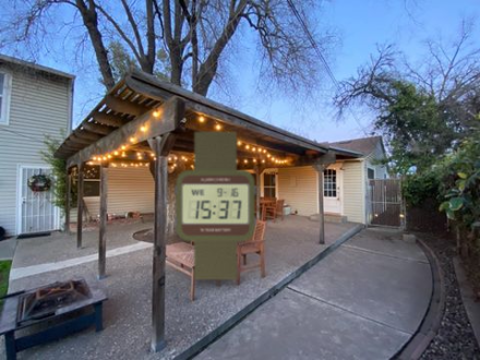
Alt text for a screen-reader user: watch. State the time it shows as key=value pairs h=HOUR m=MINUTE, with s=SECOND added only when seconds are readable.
h=15 m=37
